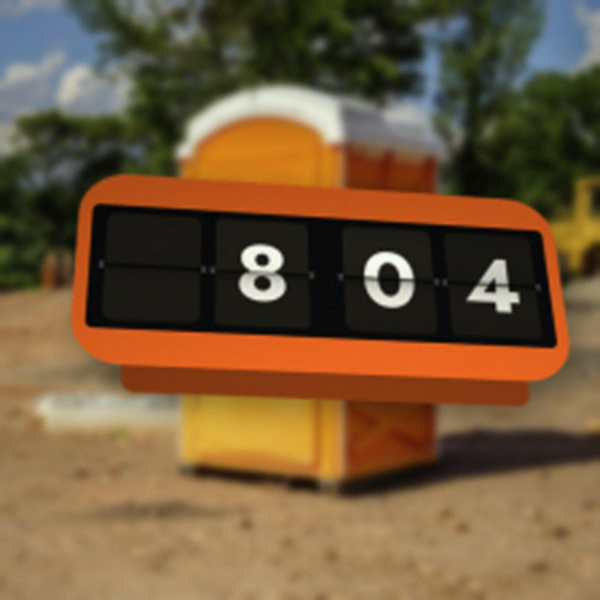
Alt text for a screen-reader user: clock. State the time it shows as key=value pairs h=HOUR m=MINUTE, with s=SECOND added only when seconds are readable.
h=8 m=4
